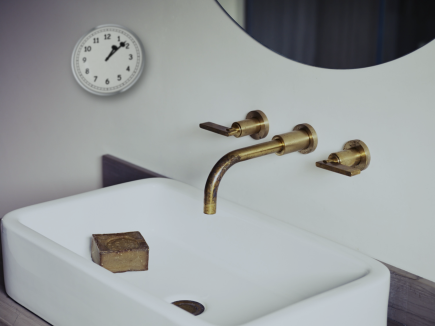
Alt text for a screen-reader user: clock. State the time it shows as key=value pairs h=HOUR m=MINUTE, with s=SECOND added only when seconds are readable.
h=1 m=8
